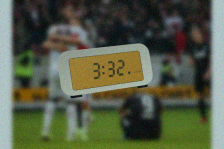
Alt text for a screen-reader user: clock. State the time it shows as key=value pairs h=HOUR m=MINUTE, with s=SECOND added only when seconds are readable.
h=3 m=32
